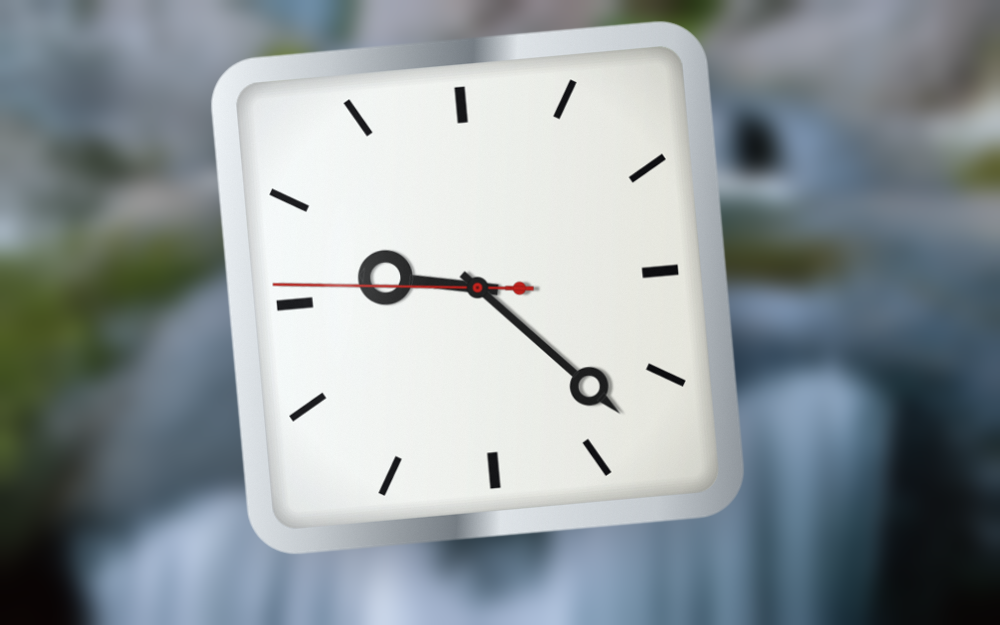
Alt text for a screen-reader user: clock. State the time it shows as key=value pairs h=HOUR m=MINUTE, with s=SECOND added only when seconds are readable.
h=9 m=22 s=46
